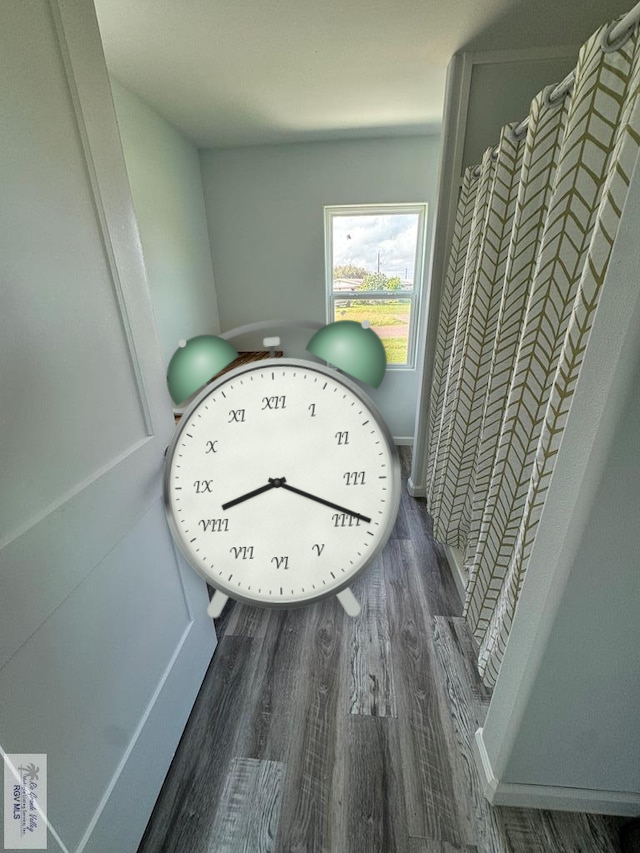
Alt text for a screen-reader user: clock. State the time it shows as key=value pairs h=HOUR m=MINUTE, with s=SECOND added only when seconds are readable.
h=8 m=19
